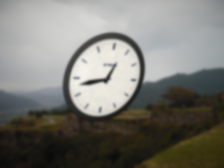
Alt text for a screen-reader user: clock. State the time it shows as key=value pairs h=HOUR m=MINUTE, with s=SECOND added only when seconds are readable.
h=12 m=43
